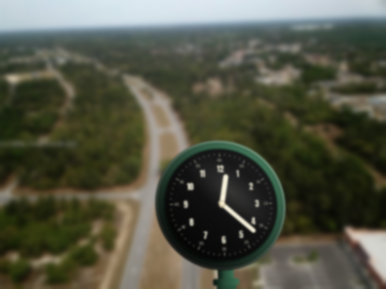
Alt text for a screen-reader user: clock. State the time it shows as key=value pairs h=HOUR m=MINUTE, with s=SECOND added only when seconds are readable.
h=12 m=22
